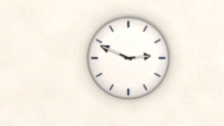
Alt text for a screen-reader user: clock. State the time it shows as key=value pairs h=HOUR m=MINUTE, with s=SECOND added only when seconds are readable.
h=2 m=49
